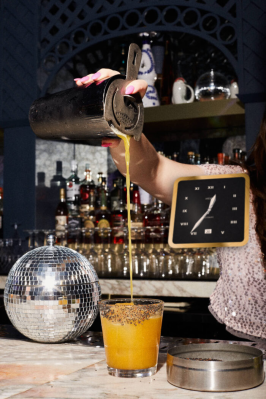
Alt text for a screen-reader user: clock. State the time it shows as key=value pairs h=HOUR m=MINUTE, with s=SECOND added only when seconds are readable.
h=12 m=36
